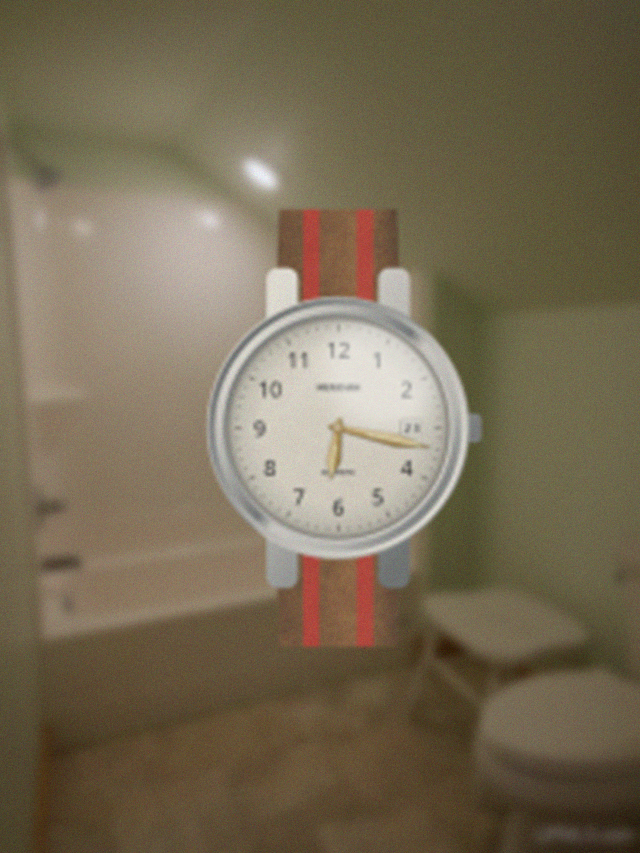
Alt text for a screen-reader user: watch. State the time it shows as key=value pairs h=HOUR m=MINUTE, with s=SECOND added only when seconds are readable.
h=6 m=17
